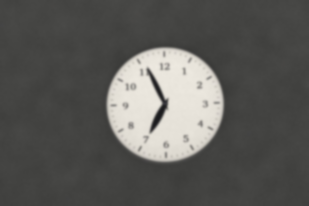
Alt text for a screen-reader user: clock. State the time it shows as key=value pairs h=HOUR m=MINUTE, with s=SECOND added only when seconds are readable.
h=6 m=56
